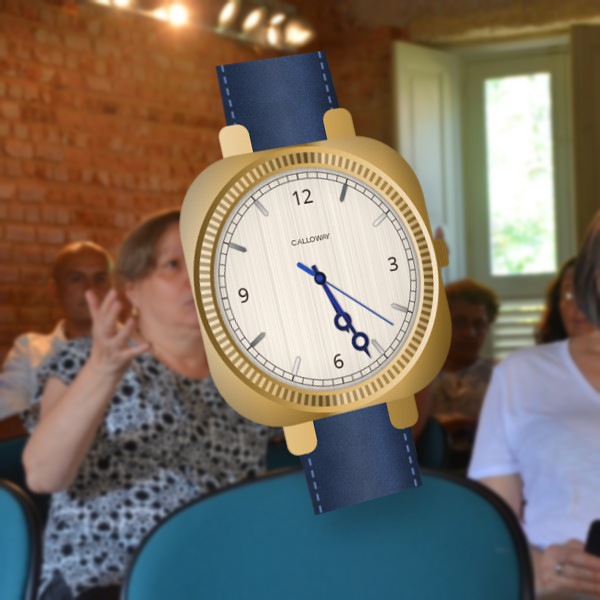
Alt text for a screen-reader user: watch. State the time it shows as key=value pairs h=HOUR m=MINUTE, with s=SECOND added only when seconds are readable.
h=5 m=26 s=22
